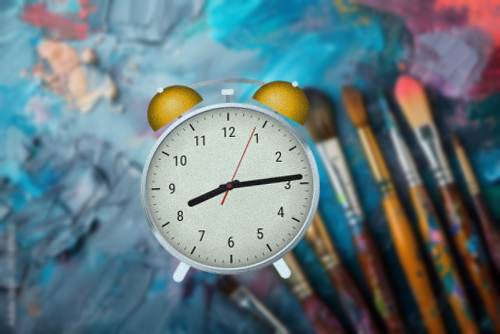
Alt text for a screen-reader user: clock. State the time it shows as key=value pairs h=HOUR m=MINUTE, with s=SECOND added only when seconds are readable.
h=8 m=14 s=4
